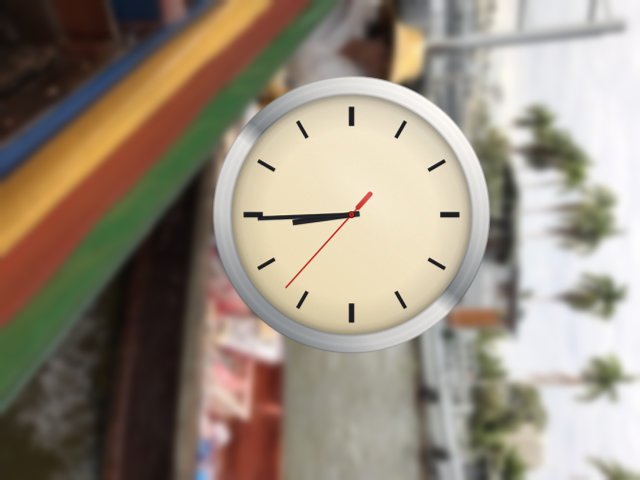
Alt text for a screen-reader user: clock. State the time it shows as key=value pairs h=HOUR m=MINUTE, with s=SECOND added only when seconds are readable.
h=8 m=44 s=37
